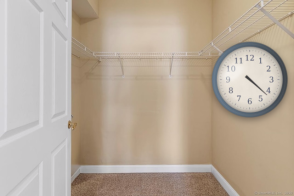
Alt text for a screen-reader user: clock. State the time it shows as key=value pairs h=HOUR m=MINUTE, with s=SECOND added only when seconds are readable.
h=4 m=22
